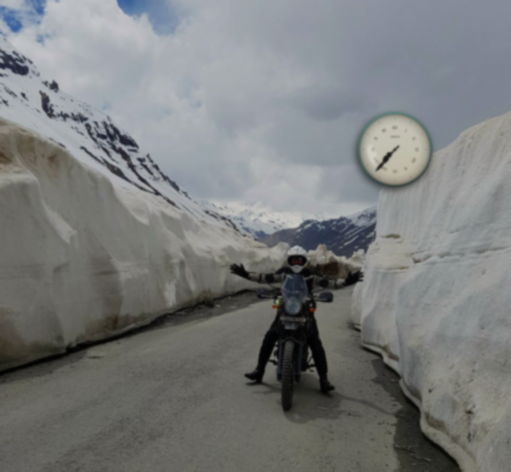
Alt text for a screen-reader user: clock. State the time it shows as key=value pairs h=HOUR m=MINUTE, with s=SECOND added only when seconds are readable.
h=7 m=37
